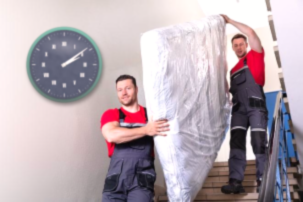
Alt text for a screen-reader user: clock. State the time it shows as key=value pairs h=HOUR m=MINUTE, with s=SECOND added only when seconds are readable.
h=2 m=9
